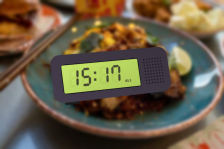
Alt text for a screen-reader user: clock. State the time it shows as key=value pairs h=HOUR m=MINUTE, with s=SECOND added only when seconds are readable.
h=15 m=17
